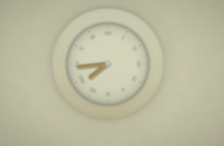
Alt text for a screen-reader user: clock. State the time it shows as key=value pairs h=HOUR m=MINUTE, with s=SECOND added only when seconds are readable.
h=7 m=44
